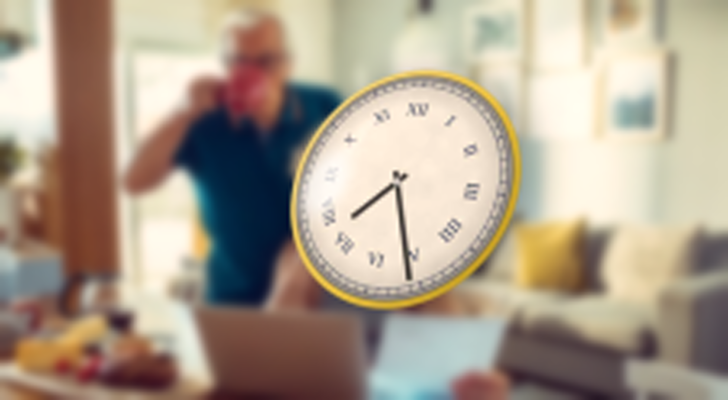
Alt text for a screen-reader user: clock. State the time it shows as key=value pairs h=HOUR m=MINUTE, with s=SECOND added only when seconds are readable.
h=7 m=26
